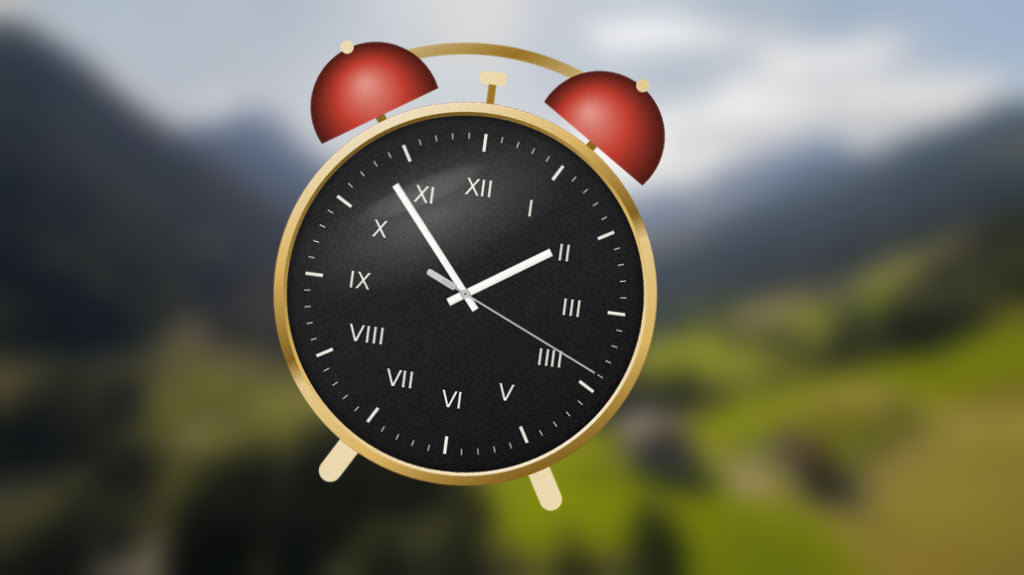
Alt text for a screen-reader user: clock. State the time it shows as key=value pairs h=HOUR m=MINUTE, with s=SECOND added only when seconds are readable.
h=1 m=53 s=19
